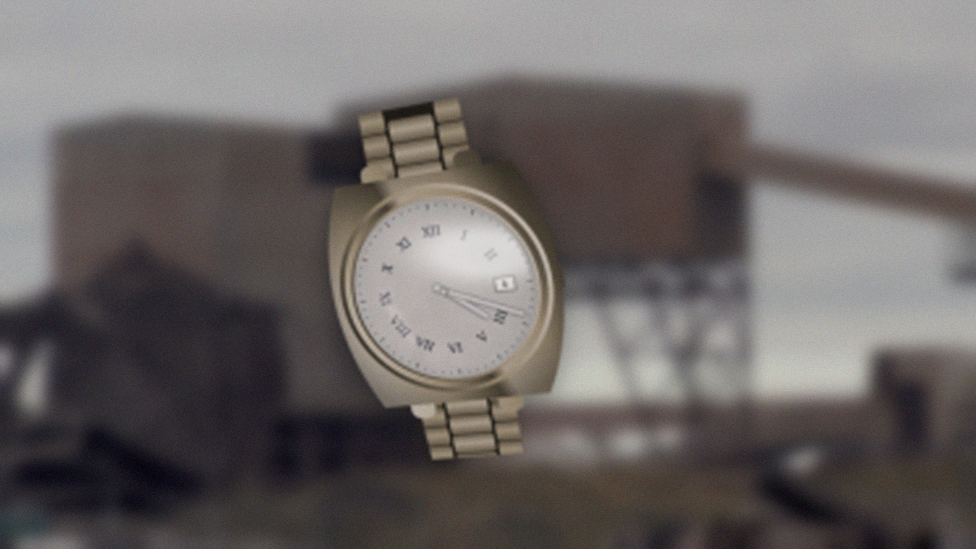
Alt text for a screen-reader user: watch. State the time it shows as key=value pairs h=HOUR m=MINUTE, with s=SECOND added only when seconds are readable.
h=4 m=19
